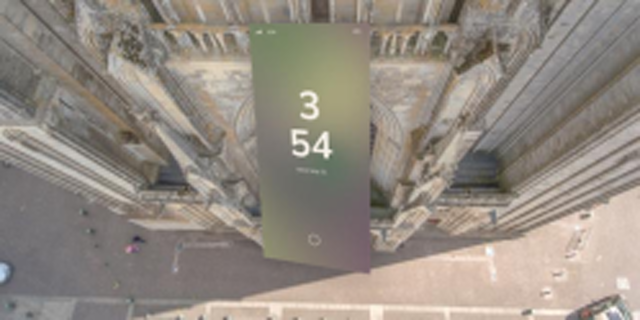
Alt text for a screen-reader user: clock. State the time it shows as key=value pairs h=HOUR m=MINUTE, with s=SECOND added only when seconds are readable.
h=3 m=54
